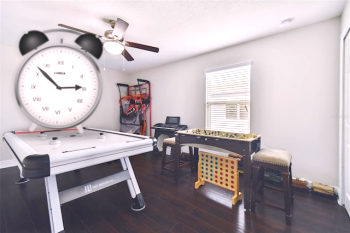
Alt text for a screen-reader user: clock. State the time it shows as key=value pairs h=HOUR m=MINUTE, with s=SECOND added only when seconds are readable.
h=2 m=52
